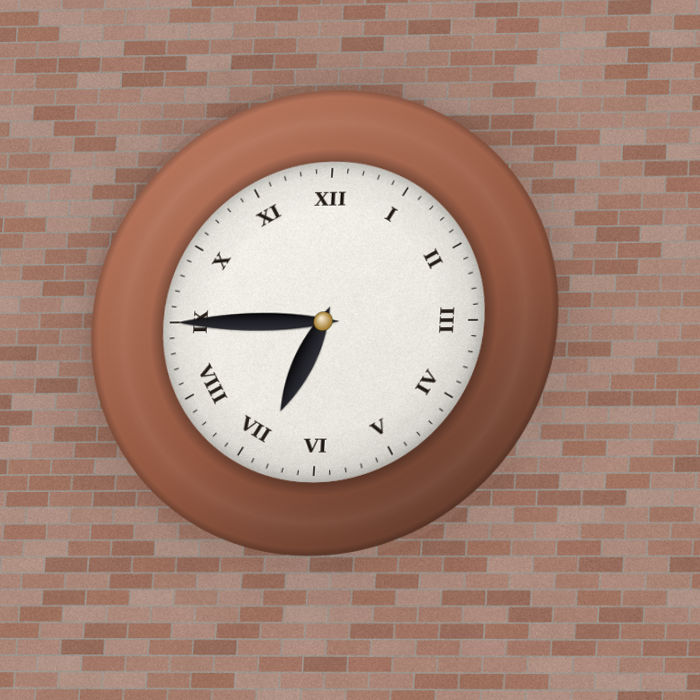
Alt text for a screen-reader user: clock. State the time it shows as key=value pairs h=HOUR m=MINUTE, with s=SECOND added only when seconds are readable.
h=6 m=45
